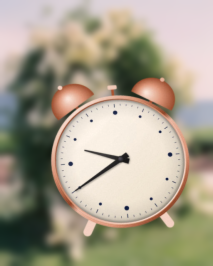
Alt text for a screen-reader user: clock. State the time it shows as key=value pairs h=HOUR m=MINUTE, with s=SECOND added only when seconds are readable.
h=9 m=40
